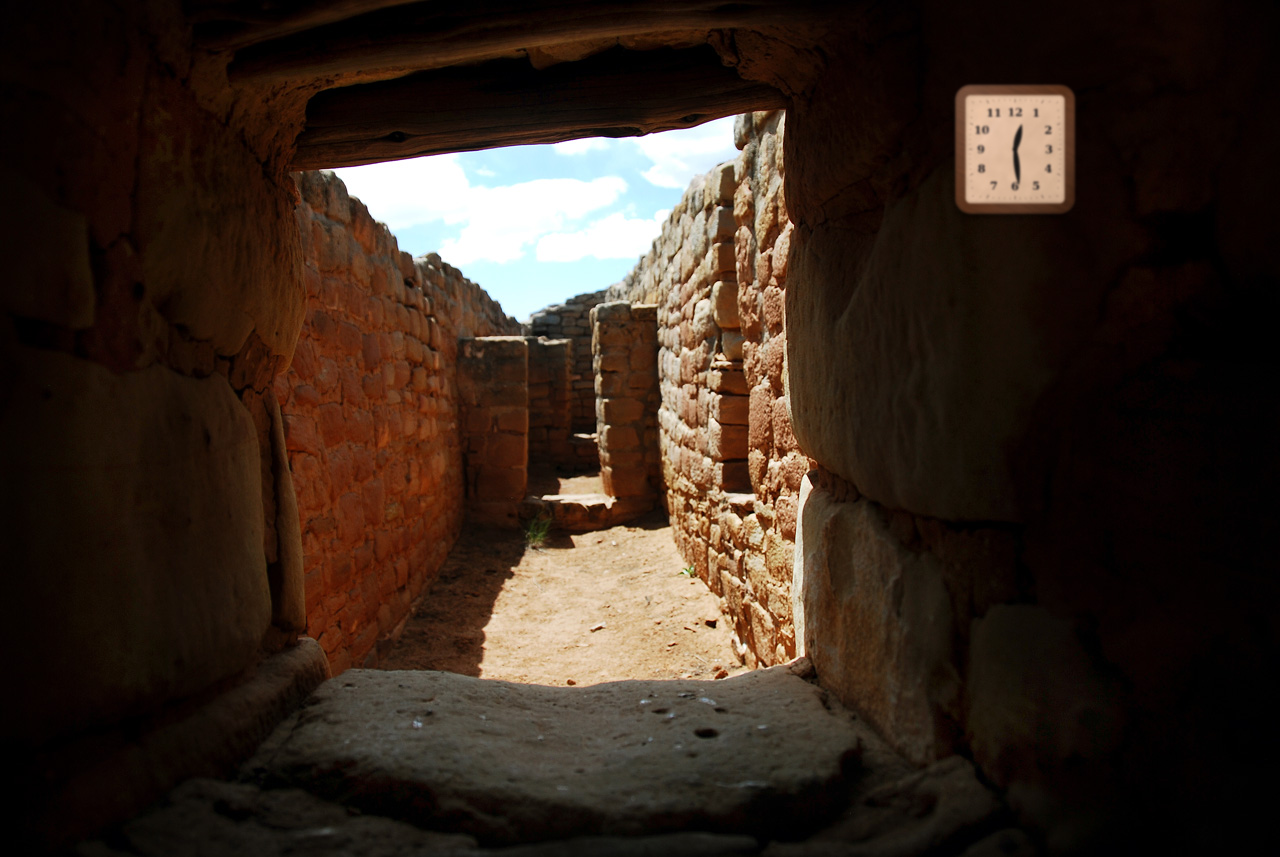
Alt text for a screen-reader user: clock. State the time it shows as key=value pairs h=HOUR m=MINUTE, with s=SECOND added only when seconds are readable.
h=12 m=29
